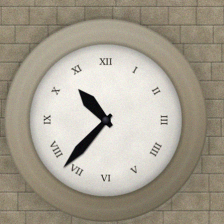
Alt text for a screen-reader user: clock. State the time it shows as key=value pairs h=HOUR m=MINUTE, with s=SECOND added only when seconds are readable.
h=10 m=37
